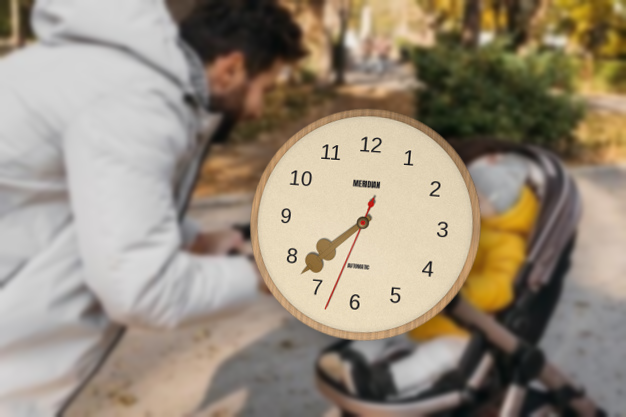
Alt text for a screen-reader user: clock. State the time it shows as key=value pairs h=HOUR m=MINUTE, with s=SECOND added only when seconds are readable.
h=7 m=37 s=33
